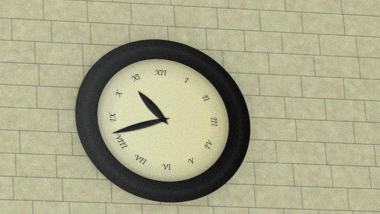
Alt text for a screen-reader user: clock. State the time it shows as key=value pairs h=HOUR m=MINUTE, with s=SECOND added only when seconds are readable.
h=10 m=42
